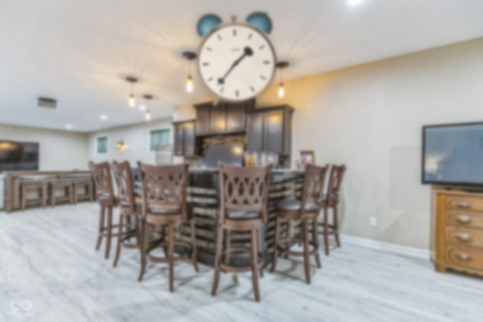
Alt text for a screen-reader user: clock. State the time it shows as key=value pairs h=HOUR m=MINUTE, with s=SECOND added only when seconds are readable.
h=1 m=37
